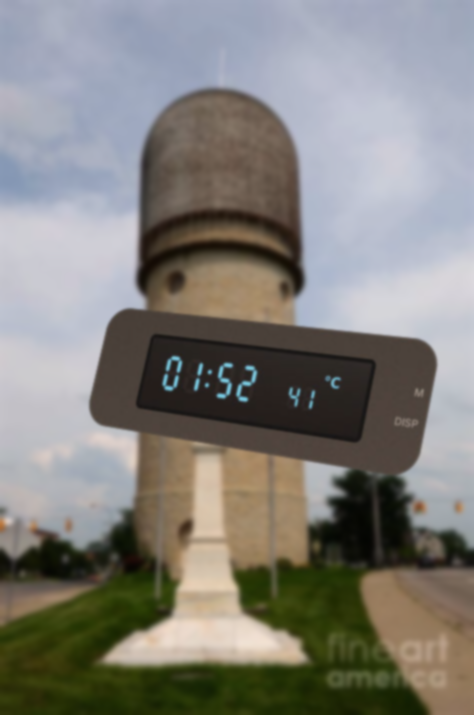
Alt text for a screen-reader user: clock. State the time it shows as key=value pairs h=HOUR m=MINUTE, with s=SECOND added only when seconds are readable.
h=1 m=52
